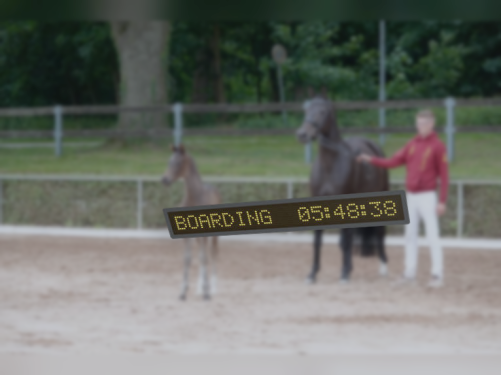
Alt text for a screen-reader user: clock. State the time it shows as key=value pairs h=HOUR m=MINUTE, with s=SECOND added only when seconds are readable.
h=5 m=48 s=38
